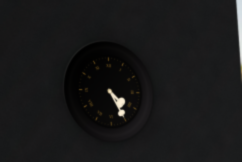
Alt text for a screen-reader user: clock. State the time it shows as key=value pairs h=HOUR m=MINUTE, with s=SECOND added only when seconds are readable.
h=4 m=25
